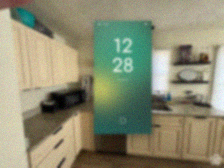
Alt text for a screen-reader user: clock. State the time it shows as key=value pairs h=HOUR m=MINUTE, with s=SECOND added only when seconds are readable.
h=12 m=28
